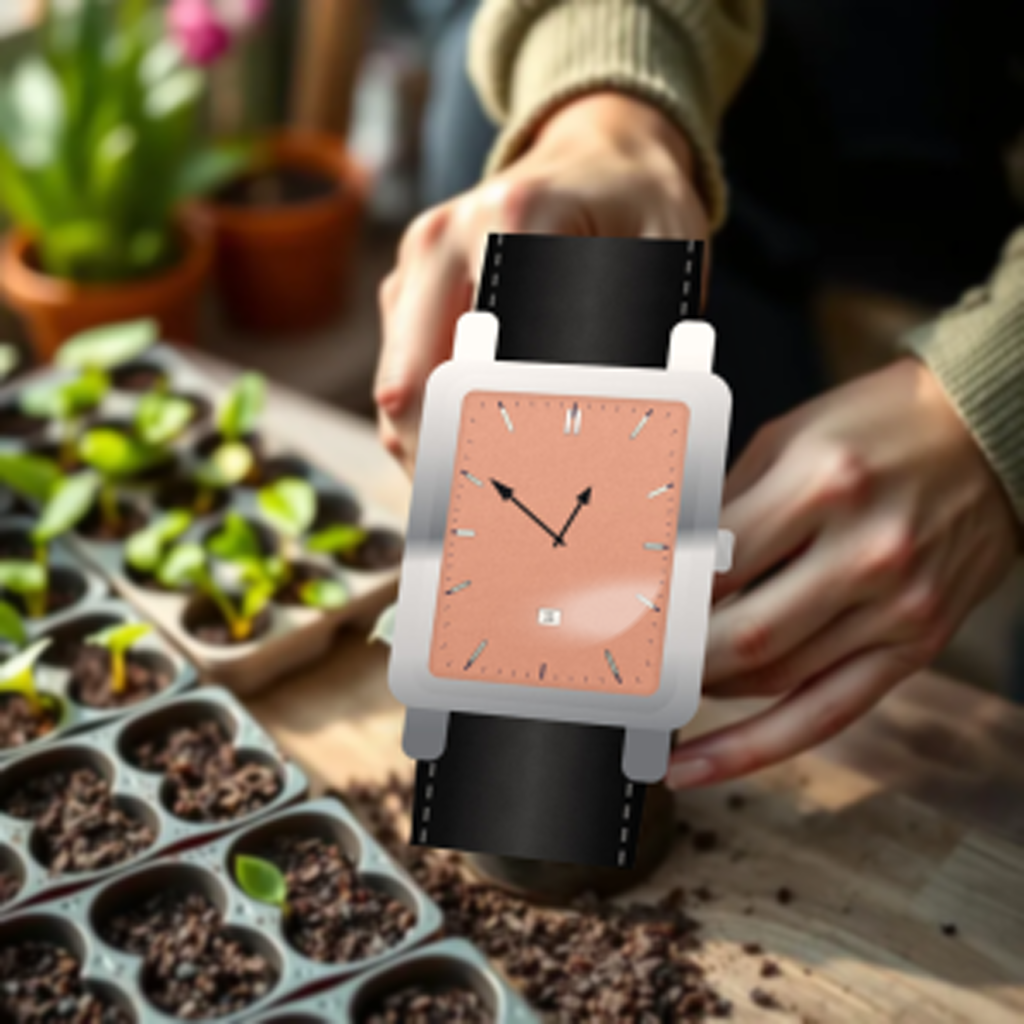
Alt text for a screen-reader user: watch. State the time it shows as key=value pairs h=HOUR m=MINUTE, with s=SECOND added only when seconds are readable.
h=12 m=51
